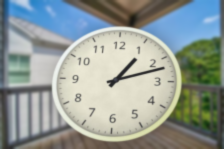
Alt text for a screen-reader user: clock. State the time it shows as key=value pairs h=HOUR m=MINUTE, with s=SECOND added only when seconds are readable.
h=1 m=12
